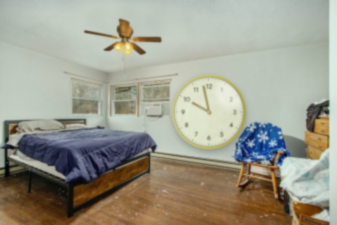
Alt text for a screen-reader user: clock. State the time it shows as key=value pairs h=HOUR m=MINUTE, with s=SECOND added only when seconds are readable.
h=9 m=58
